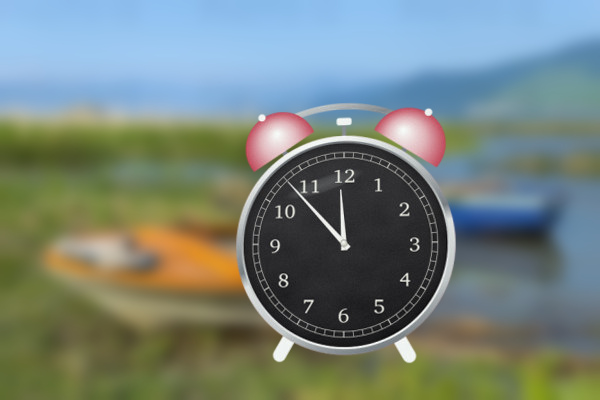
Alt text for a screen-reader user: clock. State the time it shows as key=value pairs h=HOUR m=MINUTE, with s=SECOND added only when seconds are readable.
h=11 m=53
